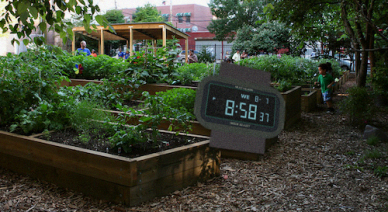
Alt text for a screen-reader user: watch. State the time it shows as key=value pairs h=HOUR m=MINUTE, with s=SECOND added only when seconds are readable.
h=8 m=58 s=37
